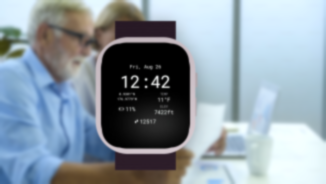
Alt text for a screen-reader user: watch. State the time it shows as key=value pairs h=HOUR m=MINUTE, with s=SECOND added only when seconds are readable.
h=12 m=42
